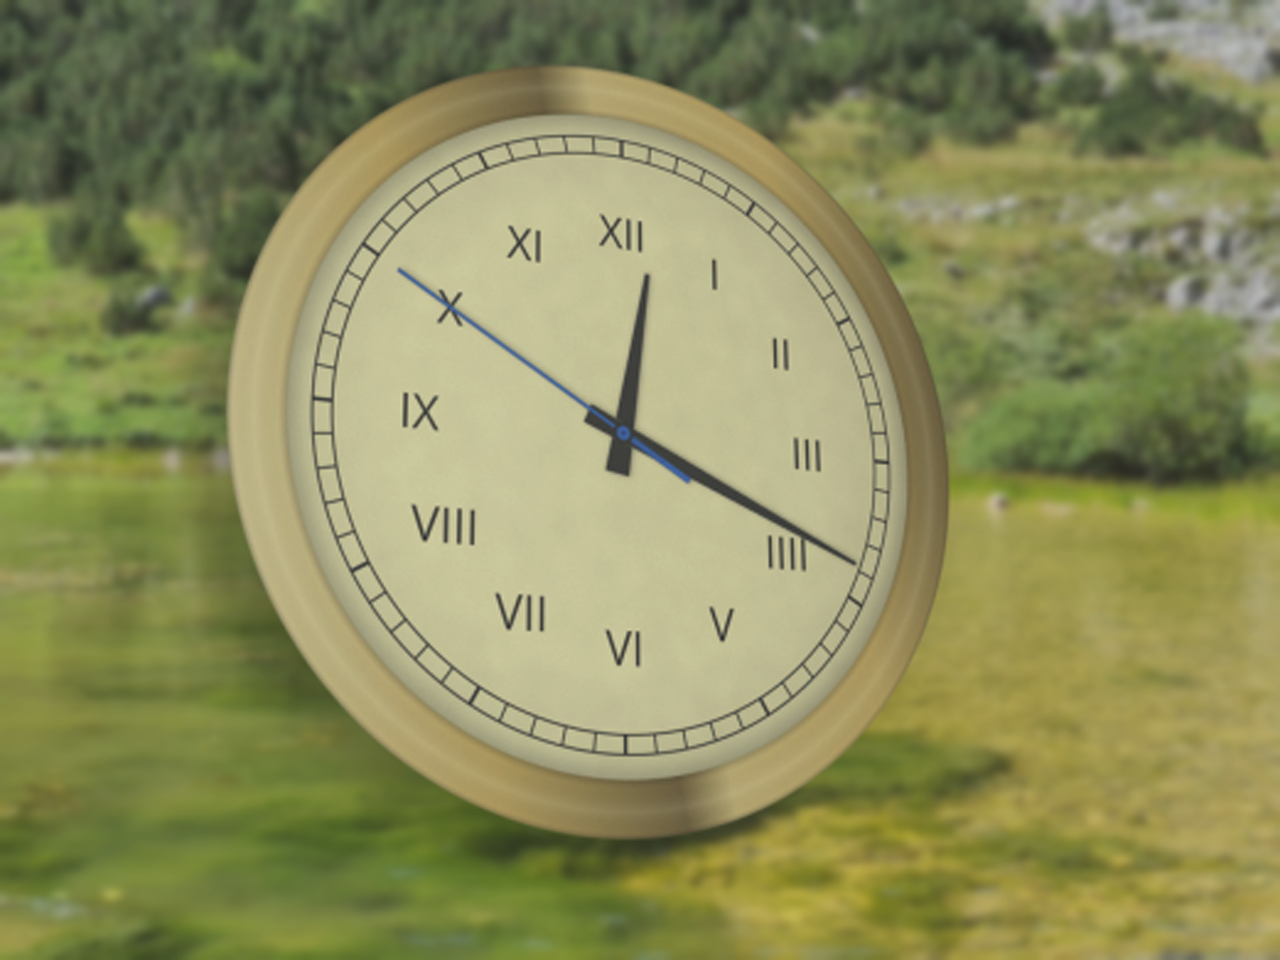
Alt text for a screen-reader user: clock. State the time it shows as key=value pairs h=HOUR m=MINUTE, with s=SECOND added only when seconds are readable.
h=12 m=18 s=50
